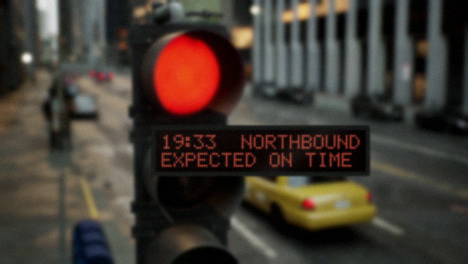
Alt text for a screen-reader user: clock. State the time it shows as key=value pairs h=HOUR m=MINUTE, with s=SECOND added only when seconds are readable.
h=19 m=33
